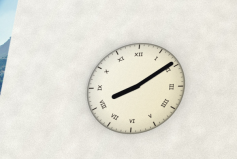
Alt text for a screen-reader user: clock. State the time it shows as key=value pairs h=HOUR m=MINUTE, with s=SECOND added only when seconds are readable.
h=8 m=9
